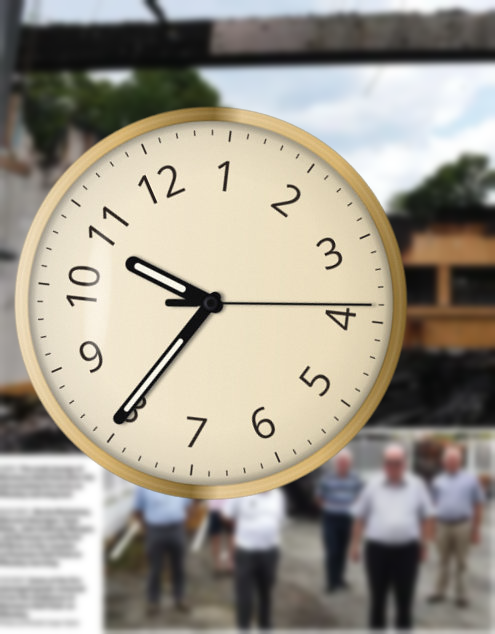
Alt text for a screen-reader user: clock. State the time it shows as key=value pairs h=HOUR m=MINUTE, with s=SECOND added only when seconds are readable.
h=10 m=40 s=19
